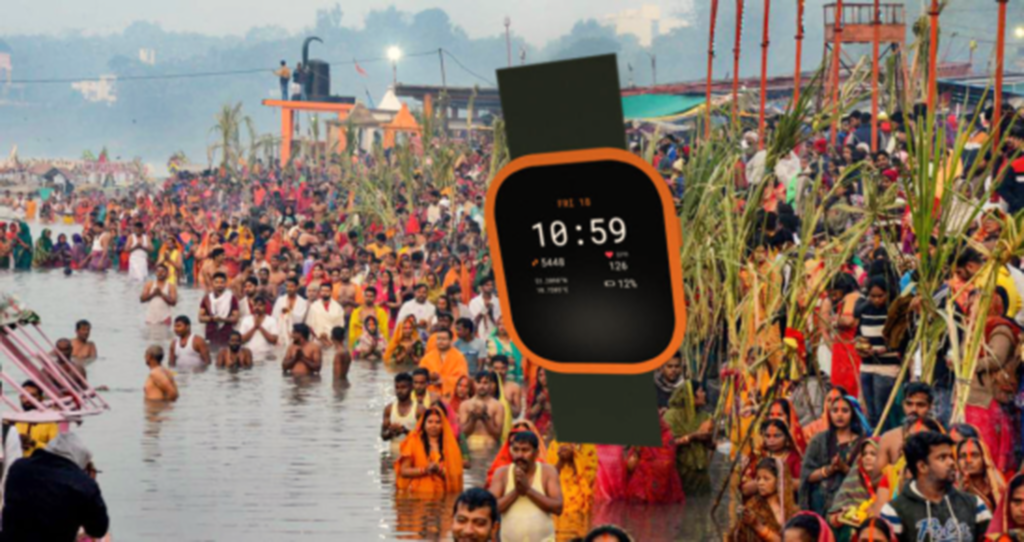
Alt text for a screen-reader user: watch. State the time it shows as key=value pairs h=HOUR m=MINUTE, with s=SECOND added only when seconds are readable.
h=10 m=59
